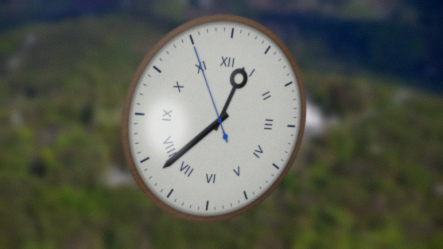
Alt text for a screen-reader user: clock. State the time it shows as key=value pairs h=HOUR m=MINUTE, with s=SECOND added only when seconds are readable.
h=12 m=37 s=55
